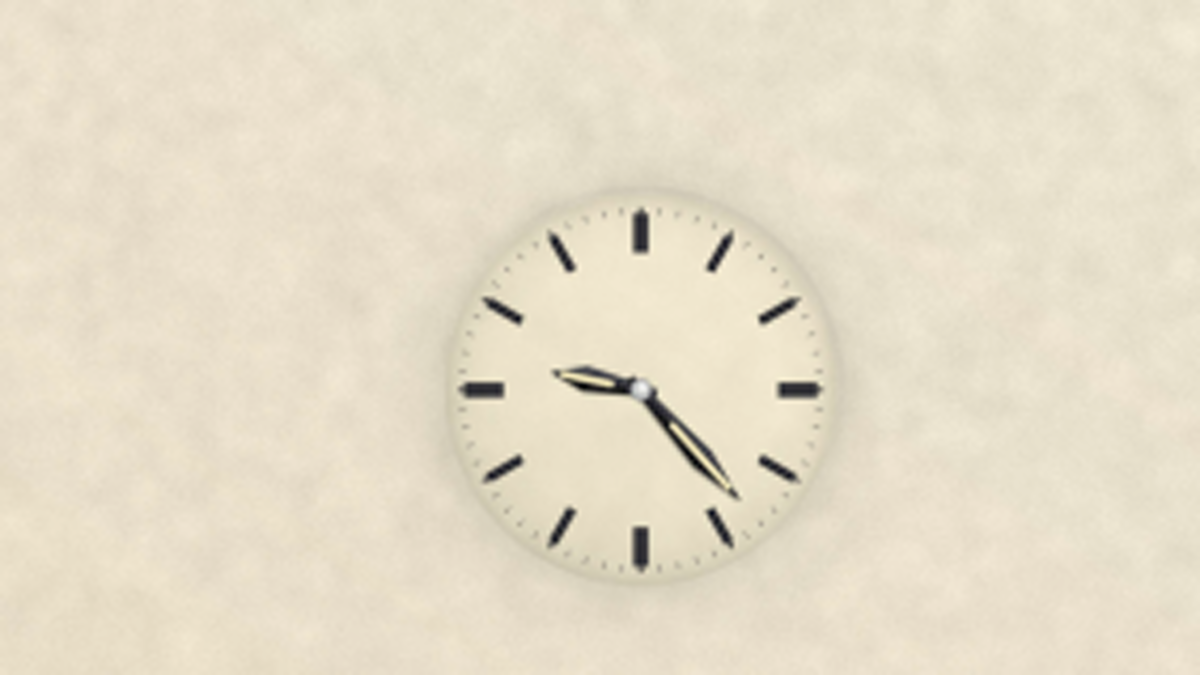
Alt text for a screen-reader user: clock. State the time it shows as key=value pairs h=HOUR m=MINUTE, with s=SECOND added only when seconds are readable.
h=9 m=23
